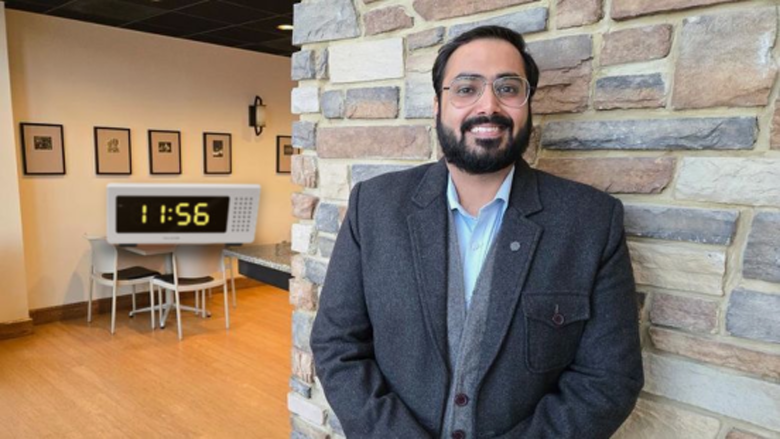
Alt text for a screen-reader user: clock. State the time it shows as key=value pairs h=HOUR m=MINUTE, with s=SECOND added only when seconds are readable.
h=11 m=56
